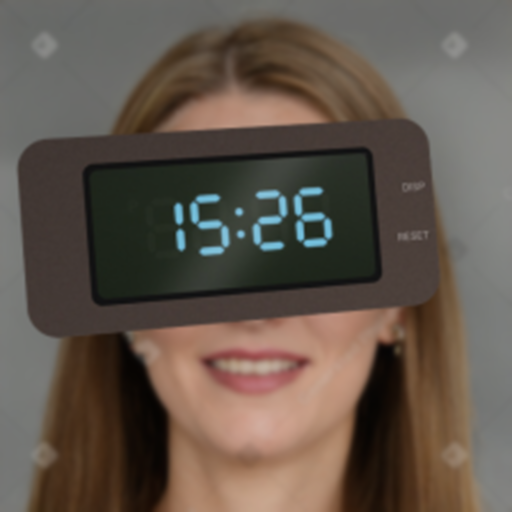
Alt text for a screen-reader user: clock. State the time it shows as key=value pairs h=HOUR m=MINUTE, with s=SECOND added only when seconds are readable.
h=15 m=26
